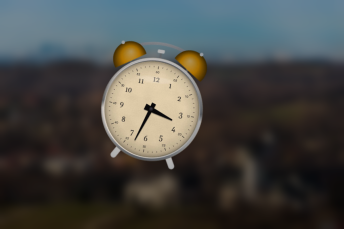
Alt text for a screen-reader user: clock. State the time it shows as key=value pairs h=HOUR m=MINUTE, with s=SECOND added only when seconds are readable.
h=3 m=33
